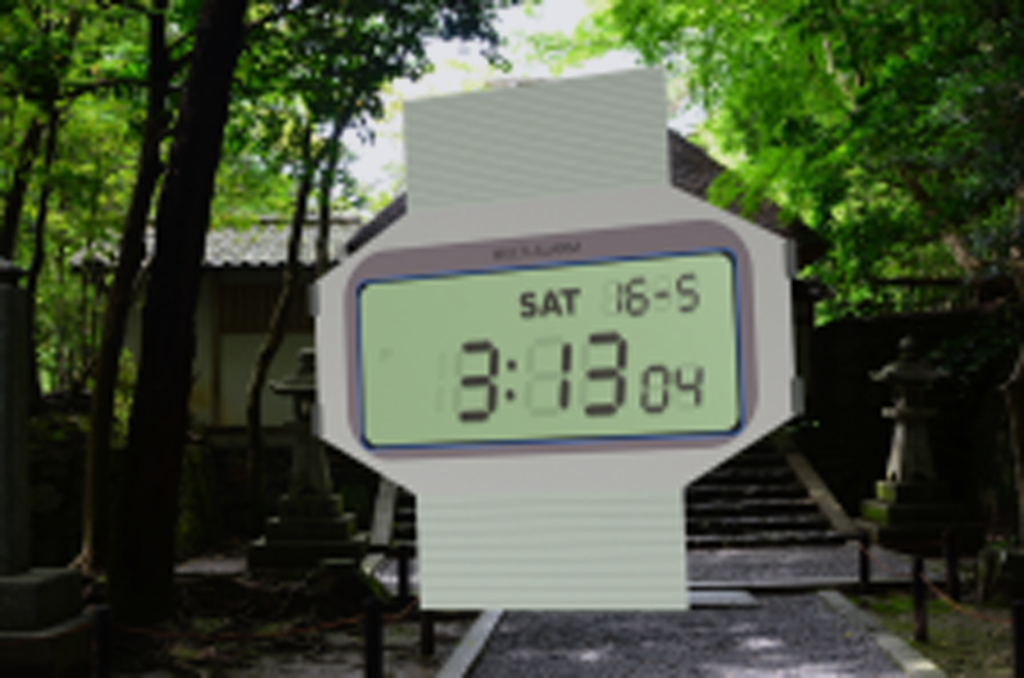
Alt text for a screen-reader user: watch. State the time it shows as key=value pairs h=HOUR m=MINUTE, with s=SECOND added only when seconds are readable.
h=3 m=13 s=4
